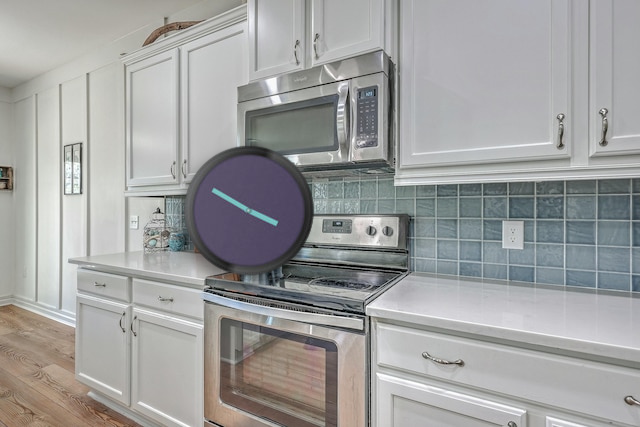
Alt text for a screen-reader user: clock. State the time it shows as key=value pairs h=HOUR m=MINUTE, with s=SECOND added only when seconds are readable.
h=3 m=50
